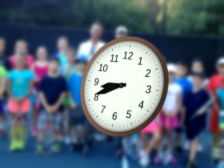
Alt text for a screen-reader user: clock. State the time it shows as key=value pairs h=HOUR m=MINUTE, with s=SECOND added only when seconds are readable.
h=8 m=41
